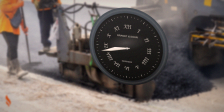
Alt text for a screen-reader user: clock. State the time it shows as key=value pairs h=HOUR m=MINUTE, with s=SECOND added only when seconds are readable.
h=8 m=43
